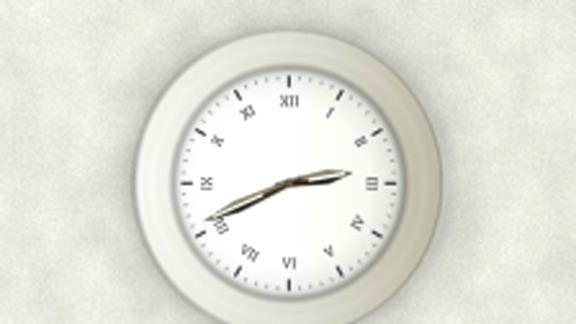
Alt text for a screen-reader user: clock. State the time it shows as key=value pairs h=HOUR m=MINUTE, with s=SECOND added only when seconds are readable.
h=2 m=41
